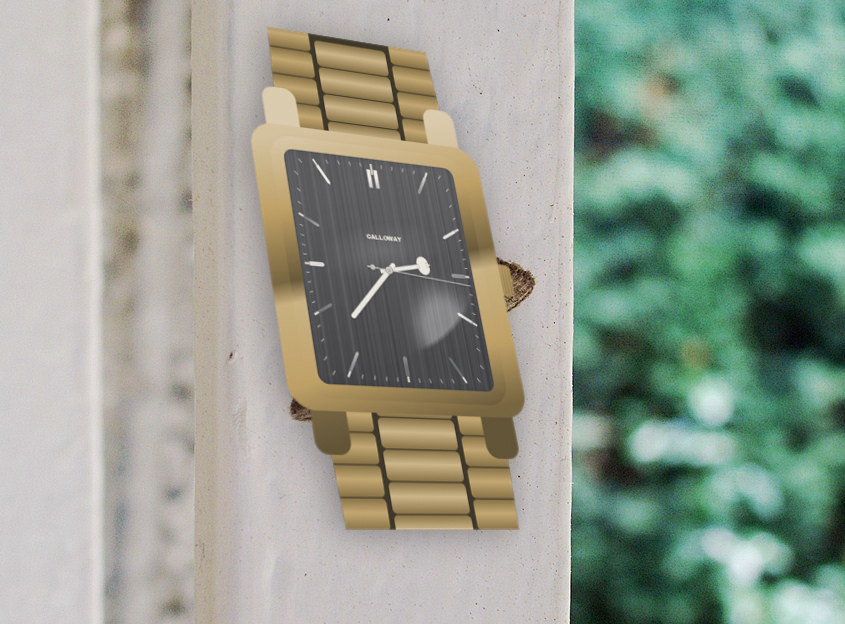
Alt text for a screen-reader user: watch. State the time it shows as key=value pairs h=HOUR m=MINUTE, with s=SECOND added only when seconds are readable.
h=2 m=37 s=16
